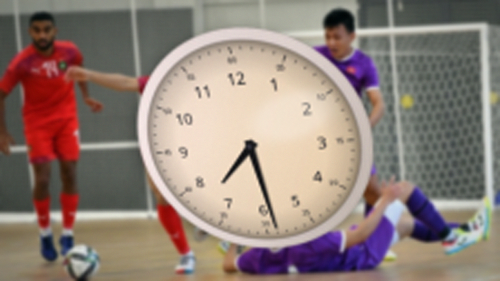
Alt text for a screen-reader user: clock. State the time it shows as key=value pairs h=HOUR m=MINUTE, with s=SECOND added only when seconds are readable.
h=7 m=29
